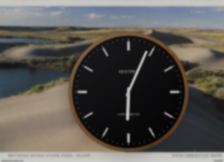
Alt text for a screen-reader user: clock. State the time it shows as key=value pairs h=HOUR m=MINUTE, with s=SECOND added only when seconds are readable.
h=6 m=4
